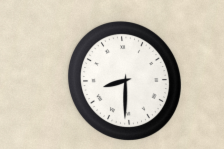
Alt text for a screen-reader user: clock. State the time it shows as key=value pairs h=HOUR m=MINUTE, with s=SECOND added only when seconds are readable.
h=8 m=31
